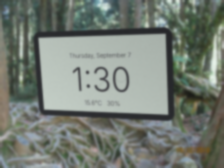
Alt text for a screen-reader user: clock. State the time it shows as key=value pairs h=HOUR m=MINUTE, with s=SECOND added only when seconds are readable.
h=1 m=30
